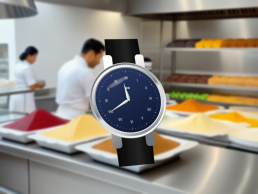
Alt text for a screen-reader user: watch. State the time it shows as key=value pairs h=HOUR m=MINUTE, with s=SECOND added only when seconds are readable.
h=11 m=40
